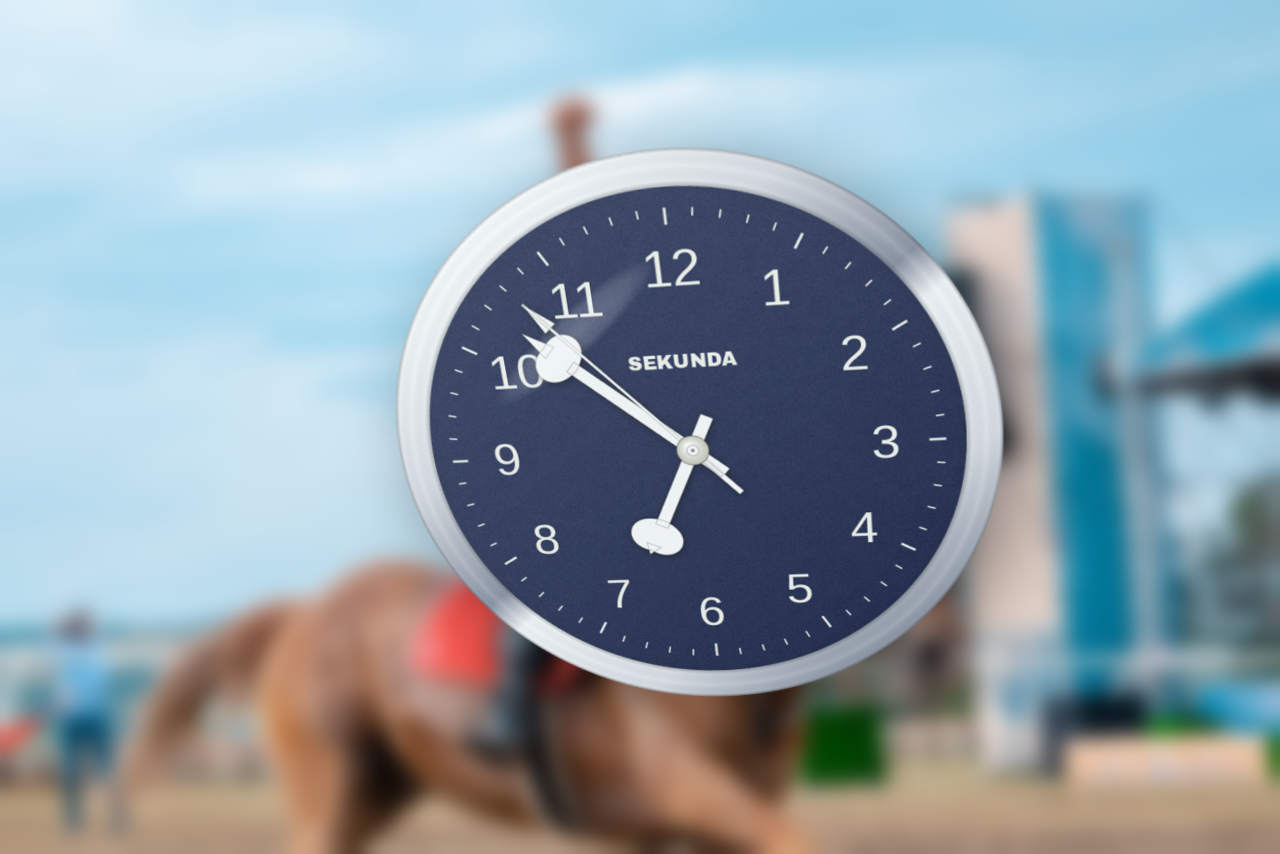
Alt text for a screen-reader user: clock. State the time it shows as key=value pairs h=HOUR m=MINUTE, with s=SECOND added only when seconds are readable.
h=6 m=51 s=53
